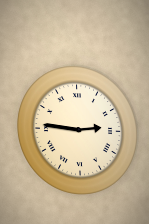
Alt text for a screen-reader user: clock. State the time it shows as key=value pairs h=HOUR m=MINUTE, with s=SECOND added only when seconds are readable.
h=2 m=46
